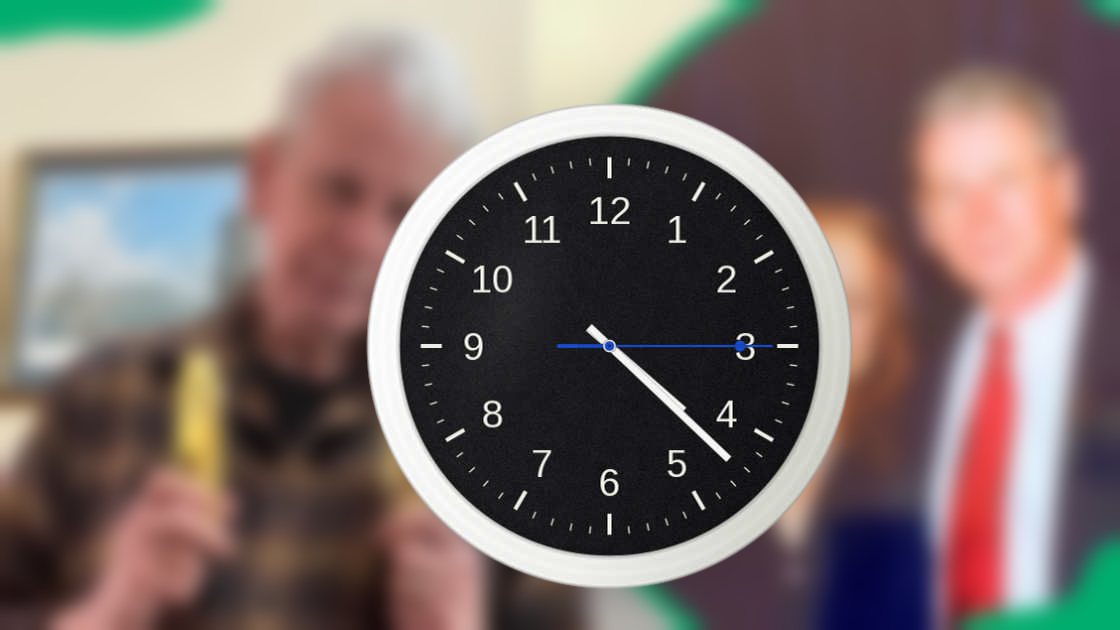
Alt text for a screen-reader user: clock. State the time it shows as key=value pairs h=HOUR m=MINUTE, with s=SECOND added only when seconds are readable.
h=4 m=22 s=15
